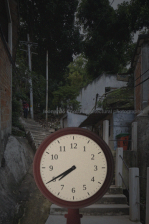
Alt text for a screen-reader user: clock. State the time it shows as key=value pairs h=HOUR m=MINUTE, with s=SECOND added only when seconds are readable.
h=7 m=40
